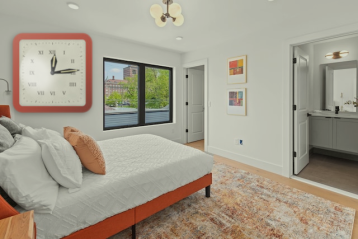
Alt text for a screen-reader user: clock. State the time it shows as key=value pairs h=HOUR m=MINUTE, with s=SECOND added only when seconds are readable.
h=12 m=14
